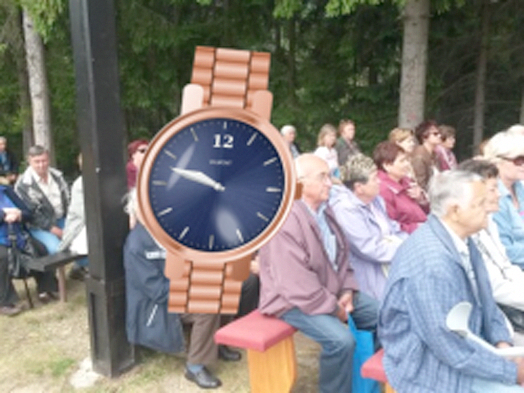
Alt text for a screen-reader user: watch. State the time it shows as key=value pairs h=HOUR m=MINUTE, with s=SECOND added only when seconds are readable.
h=9 m=48
